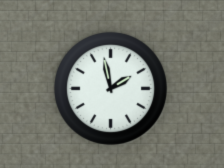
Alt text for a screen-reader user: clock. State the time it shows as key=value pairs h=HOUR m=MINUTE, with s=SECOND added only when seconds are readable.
h=1 m=58
